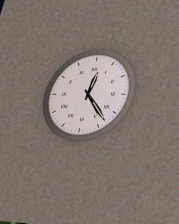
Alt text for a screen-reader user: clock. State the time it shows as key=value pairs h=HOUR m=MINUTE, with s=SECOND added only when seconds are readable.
h=12 m=23
